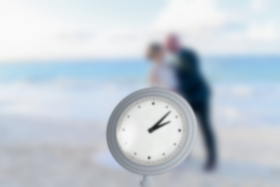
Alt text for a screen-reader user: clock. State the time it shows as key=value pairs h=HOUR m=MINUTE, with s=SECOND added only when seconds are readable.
h=2 m=7
